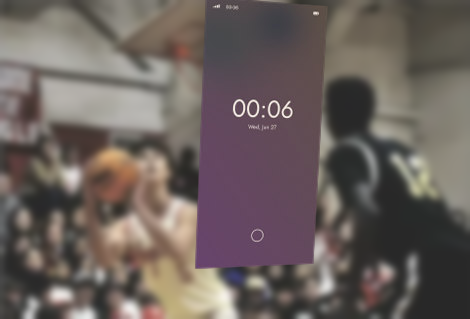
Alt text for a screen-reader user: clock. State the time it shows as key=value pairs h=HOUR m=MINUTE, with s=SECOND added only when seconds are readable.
h=0 m=6
